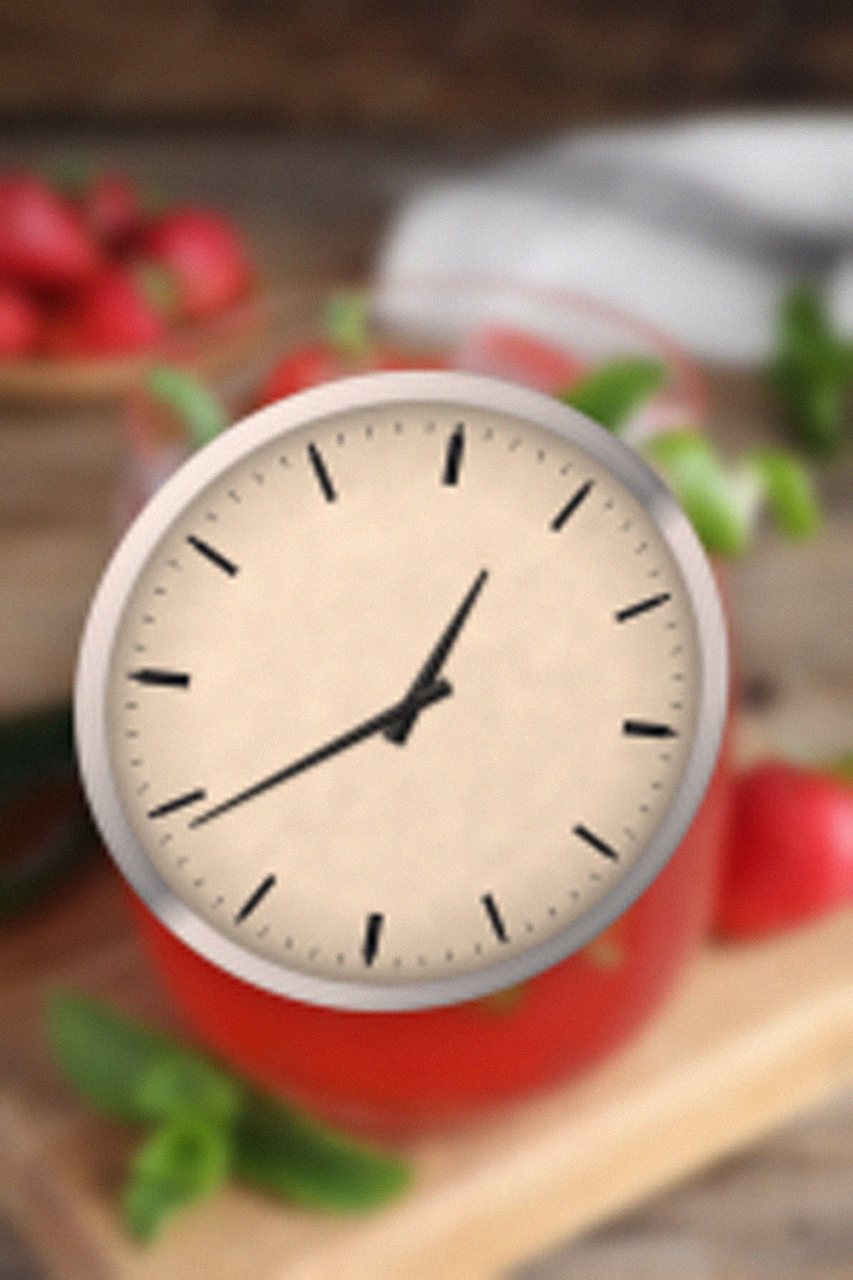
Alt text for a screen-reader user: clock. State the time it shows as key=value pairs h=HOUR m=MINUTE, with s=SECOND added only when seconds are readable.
h=12 m=39
